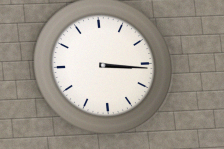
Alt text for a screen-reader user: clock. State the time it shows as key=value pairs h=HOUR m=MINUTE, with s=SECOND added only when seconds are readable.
h=3 m=16
